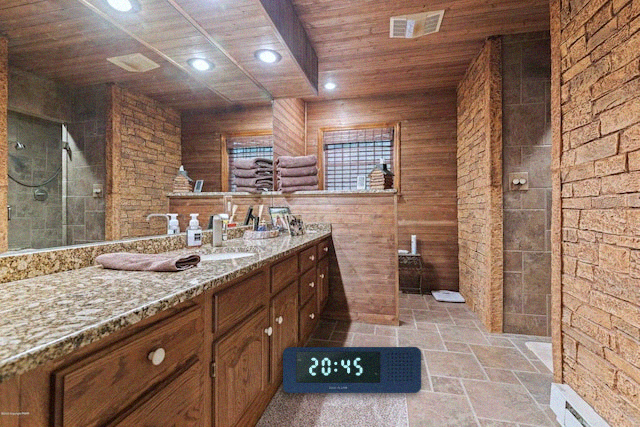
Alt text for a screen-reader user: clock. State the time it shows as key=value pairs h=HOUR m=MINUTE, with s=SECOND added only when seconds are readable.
h=20 m=45
